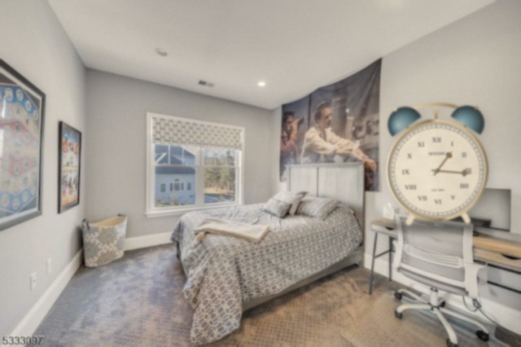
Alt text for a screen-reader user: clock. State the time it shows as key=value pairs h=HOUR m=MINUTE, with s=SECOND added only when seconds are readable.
h=1 m=16
